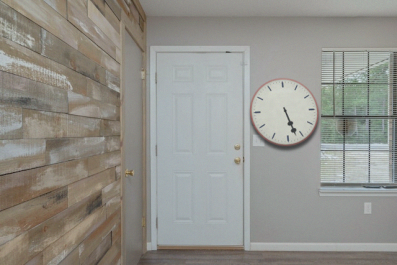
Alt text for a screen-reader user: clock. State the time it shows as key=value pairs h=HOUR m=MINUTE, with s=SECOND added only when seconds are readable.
h=5 m=27
